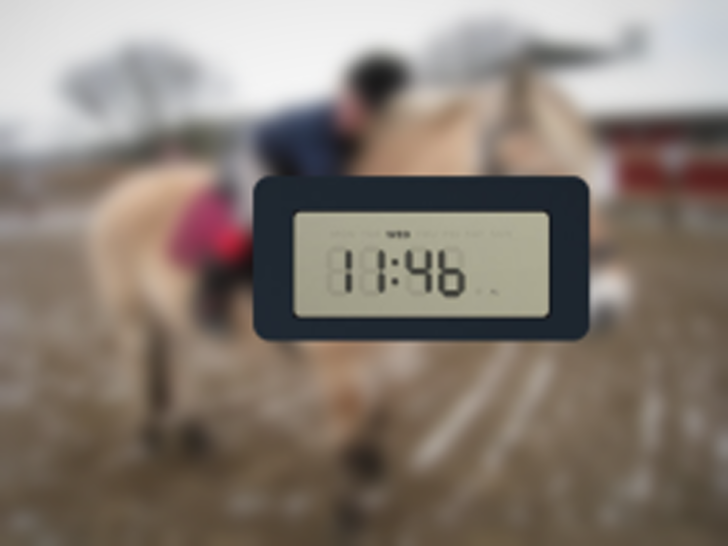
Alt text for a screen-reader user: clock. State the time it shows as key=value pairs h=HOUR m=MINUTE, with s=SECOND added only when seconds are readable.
h=11 m=46
